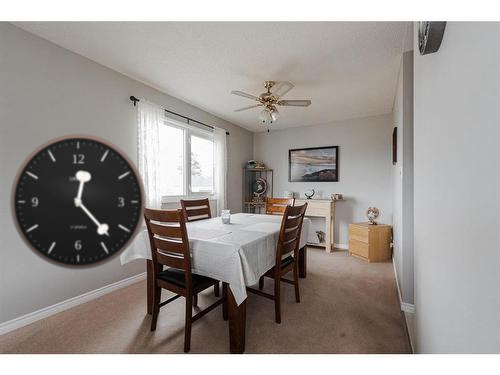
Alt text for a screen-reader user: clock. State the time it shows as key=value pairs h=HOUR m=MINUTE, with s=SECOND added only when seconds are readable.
h=12 m=23
